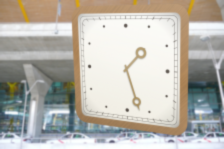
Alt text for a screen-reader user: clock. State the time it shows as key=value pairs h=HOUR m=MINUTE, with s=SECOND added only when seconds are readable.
h=1 m=27
